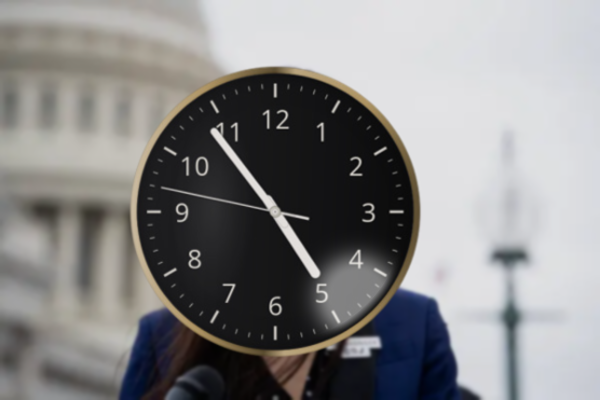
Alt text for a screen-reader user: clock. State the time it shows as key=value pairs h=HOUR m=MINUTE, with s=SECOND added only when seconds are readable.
h=4 m=53 s=47
